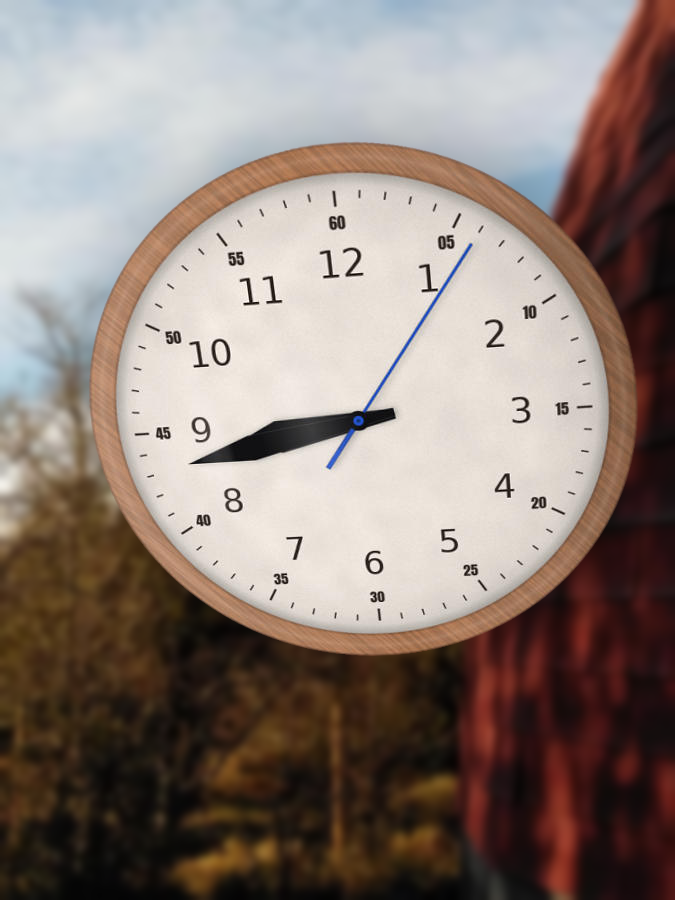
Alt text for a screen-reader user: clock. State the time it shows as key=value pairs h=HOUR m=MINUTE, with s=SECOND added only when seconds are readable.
h=8 m=43 s=6
